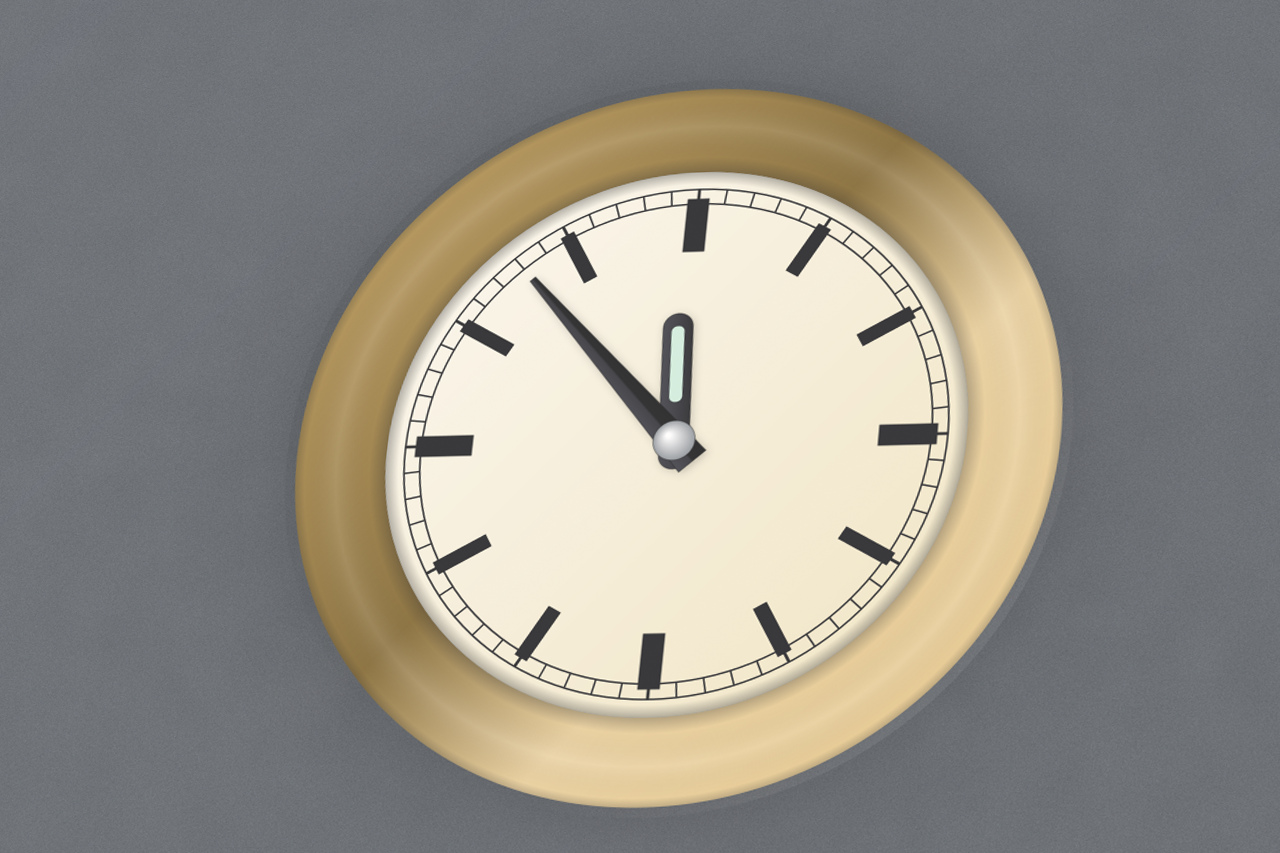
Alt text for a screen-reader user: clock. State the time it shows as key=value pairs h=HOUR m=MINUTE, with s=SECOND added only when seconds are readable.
h=11 m=53
